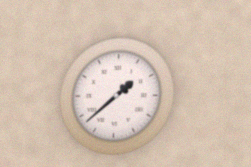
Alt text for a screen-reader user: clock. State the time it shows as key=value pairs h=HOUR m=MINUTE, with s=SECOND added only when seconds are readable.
h=1 m=38
